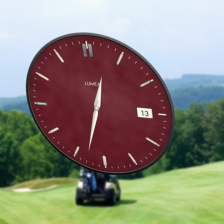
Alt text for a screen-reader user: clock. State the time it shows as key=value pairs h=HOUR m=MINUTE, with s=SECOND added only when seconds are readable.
h=12 m=33
